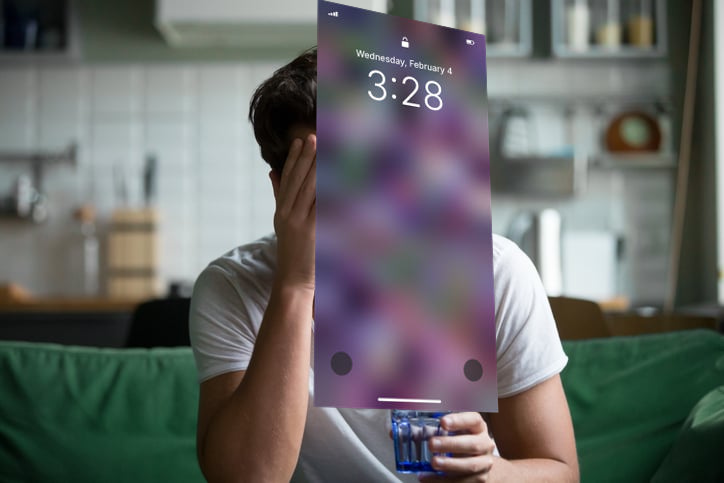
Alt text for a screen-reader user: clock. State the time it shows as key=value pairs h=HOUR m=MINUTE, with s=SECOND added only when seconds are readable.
h=3 m=28
